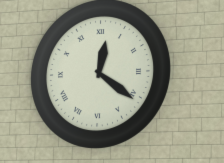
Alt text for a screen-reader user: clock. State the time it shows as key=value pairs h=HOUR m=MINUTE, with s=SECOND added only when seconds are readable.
h=12 m=21
